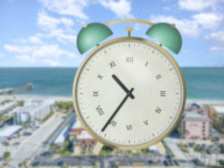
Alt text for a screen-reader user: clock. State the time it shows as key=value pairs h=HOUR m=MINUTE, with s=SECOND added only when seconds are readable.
h=10 m=36
